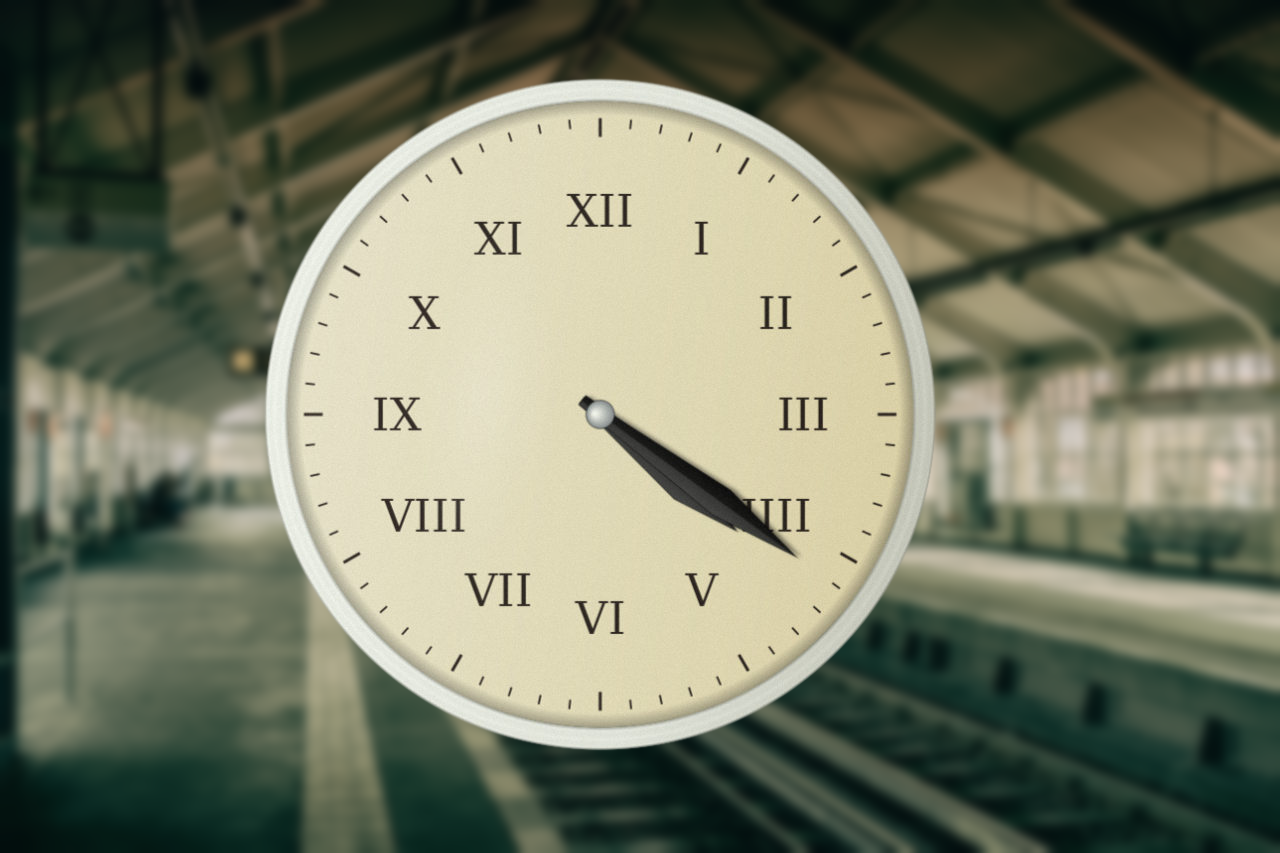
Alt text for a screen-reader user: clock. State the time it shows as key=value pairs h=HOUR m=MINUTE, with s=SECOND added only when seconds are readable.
h=4 m=21
